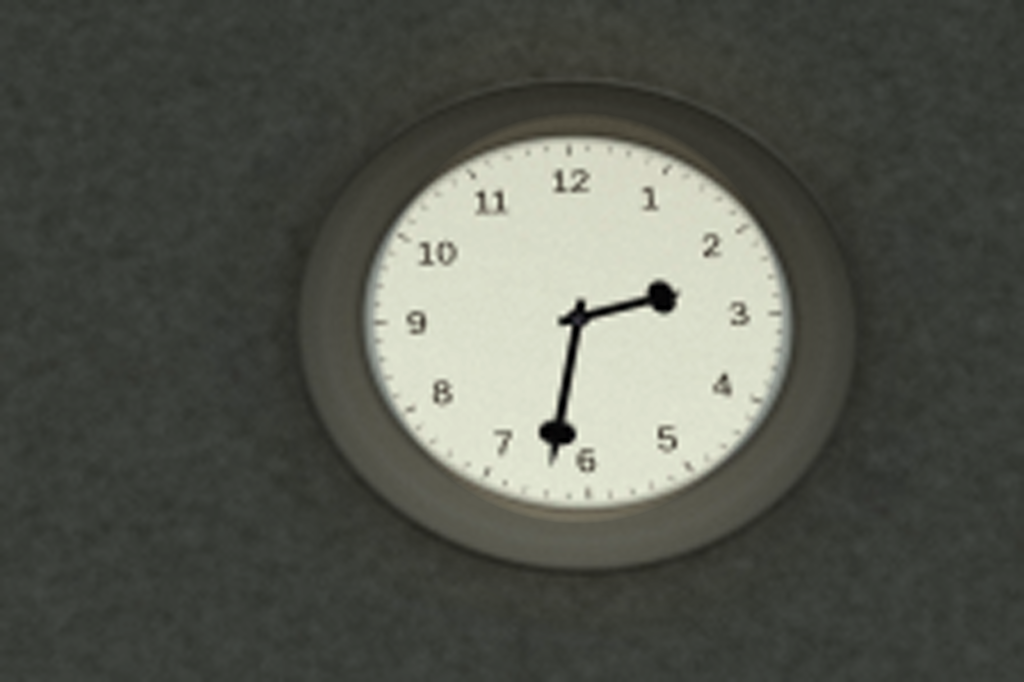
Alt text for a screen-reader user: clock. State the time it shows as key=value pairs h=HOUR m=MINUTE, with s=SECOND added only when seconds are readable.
h=2 m=32
